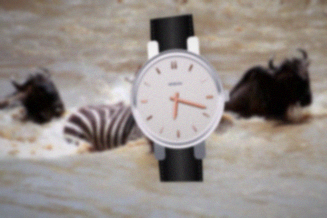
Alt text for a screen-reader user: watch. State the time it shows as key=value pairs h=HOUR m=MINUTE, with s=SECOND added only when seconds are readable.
h=6 m=18
